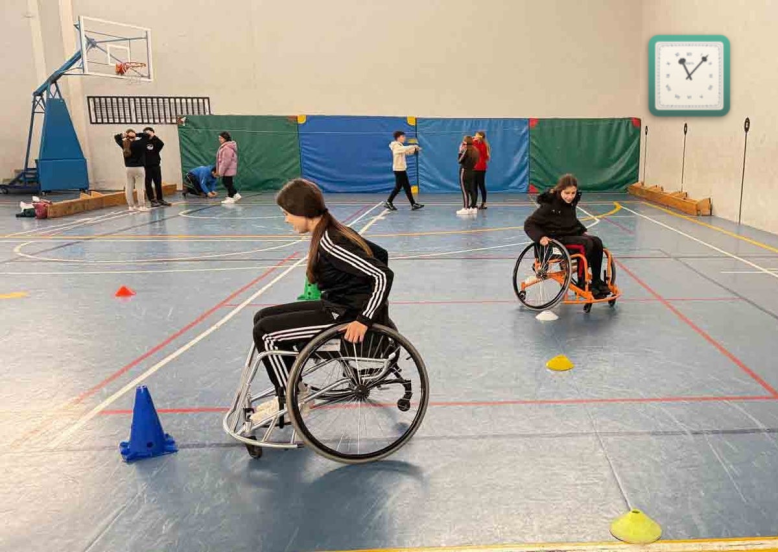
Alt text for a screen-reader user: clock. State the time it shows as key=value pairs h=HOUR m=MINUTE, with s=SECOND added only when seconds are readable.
h=11 m=7
